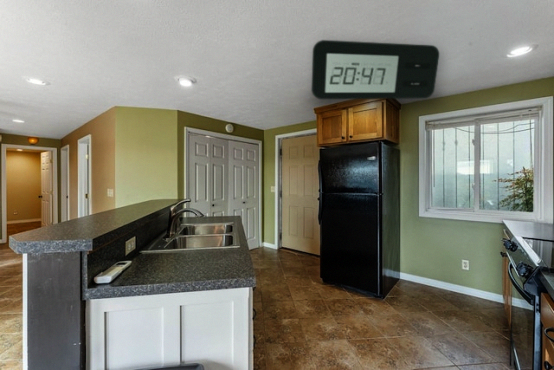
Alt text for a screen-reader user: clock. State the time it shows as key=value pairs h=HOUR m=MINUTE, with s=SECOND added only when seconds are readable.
h=20 m=47
